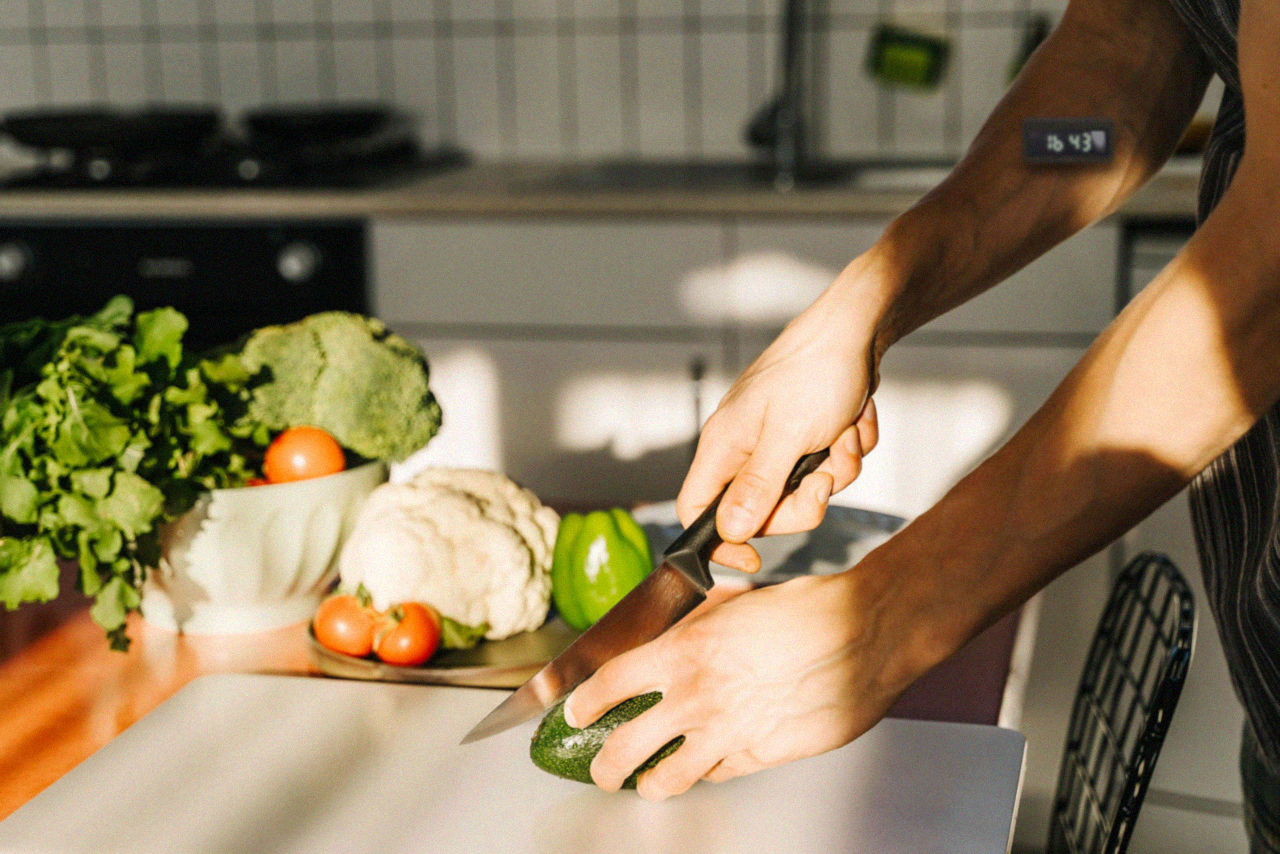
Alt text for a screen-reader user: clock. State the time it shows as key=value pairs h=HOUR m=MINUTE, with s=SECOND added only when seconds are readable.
h=16 m=43
